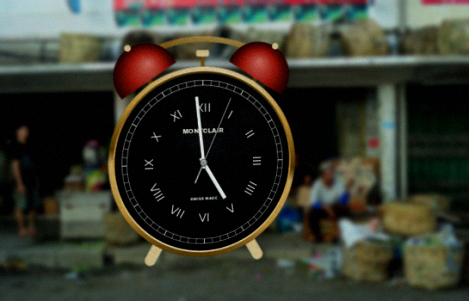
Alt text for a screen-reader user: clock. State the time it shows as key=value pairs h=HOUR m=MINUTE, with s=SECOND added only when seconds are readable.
h=4 m=59 s=4
